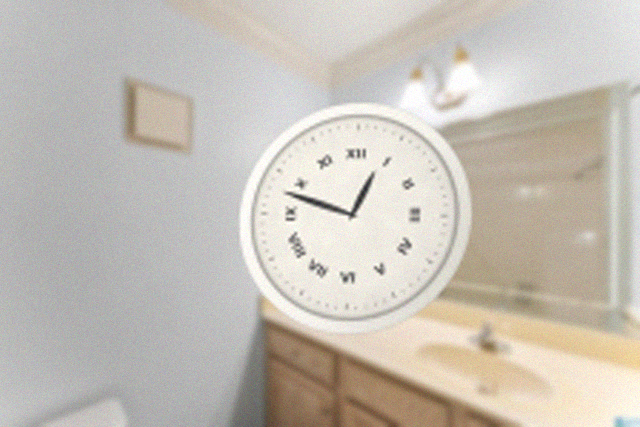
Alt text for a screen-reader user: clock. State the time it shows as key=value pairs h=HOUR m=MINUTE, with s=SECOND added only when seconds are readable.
h=12 m=48
